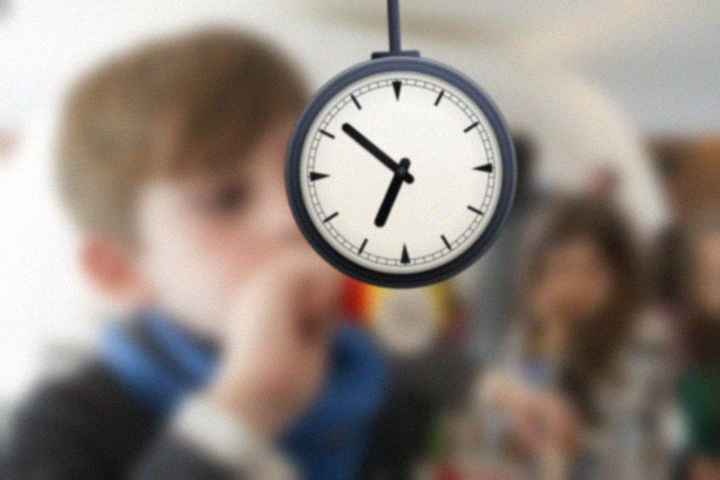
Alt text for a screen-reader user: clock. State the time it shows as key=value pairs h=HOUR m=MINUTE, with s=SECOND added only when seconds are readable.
h=6 m=52
